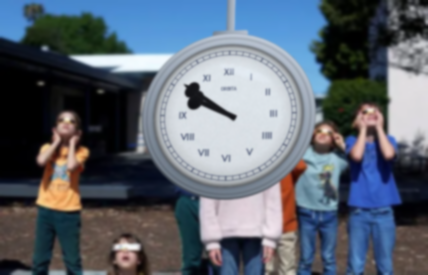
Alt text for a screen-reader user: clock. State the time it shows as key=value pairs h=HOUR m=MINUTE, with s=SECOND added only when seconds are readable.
h=9 m=51
